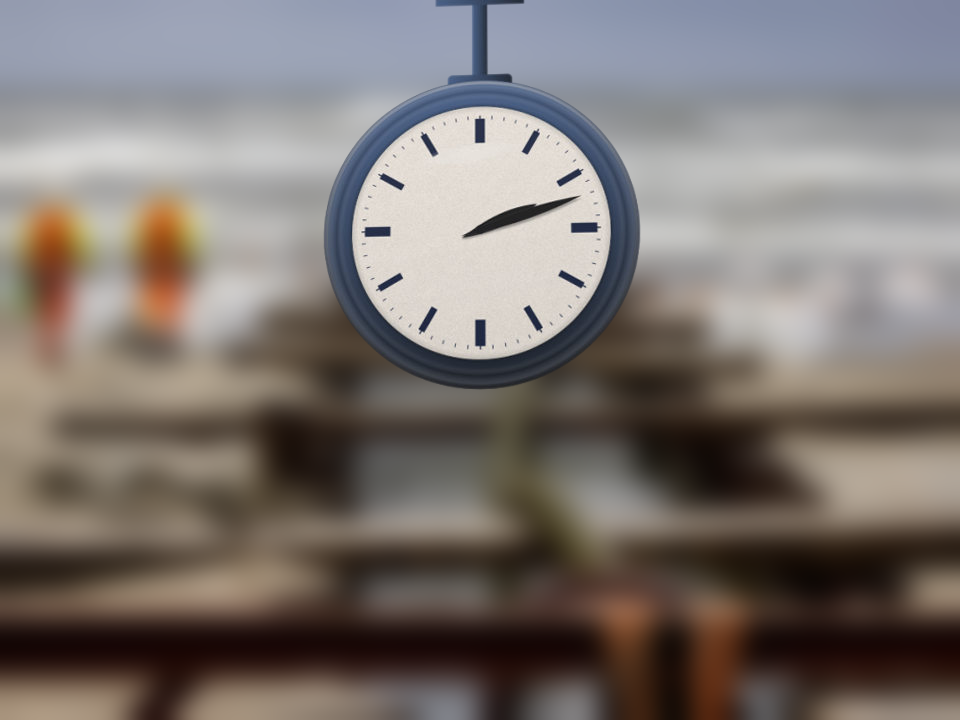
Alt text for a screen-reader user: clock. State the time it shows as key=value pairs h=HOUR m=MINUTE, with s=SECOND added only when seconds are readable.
h=2 m=12
